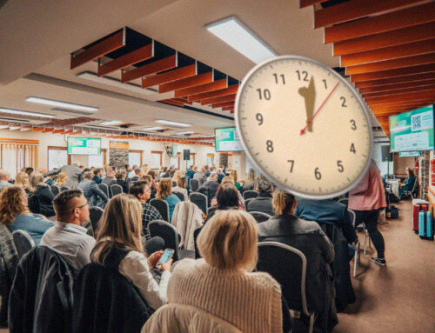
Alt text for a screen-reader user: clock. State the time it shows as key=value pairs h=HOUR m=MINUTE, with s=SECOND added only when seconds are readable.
h=12 m=2 s=7
